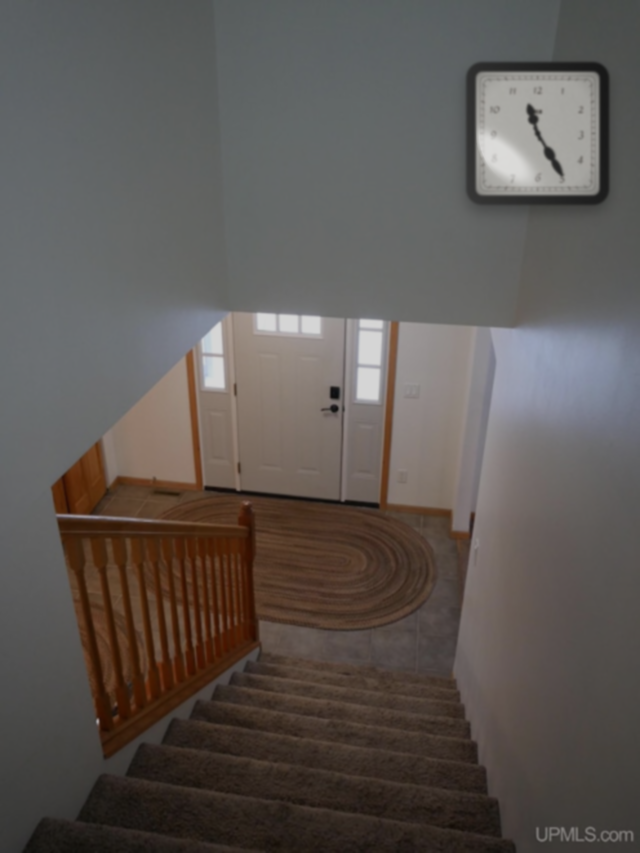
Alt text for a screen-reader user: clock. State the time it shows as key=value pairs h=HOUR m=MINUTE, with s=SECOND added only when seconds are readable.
h=11 m=25
